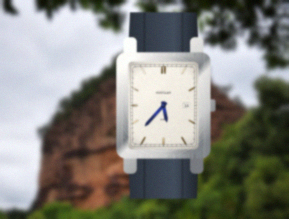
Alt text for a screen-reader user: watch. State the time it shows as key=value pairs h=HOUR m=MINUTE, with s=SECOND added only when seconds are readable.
h=5 m=37
